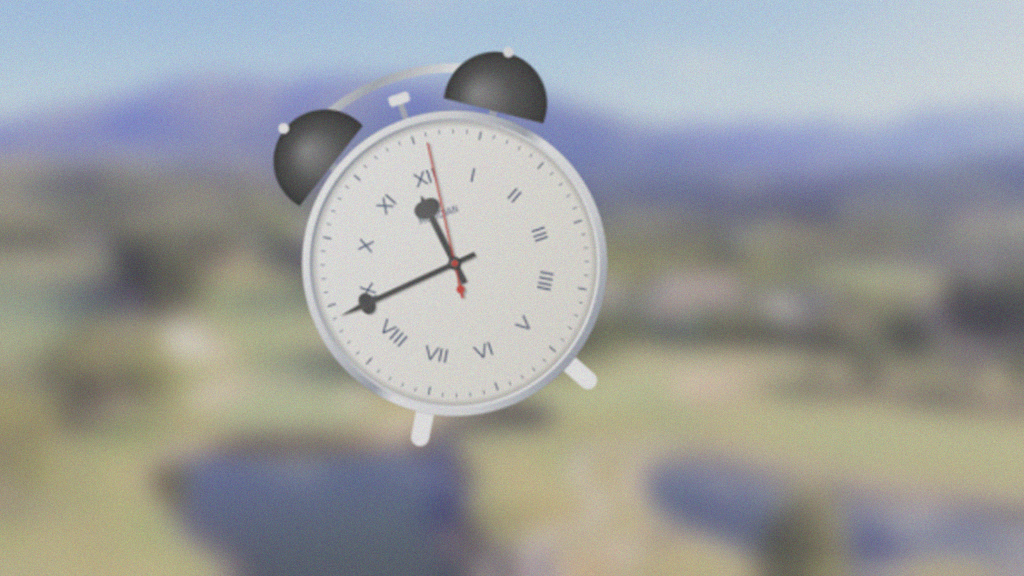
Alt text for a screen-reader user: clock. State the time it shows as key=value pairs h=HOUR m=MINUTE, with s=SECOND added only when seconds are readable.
h=11 m=44 s=1
